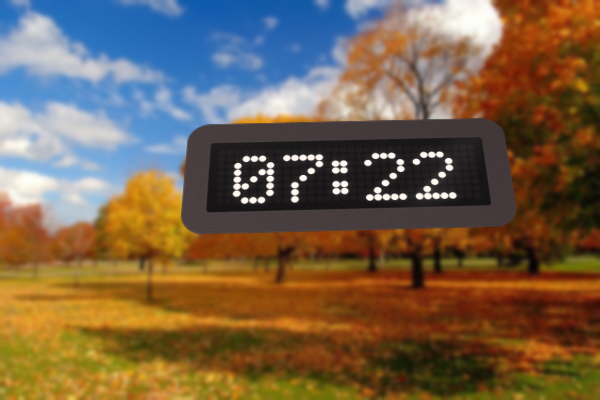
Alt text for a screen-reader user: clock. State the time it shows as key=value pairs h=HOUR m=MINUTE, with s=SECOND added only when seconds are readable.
h=7 m=22
